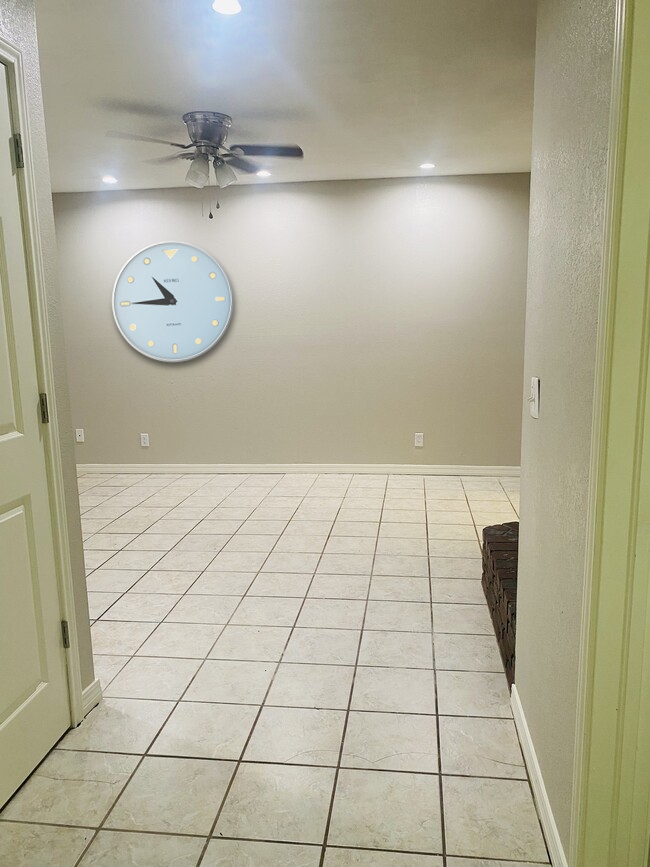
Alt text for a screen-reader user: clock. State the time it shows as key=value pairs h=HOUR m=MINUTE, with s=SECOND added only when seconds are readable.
h=10 m=45
